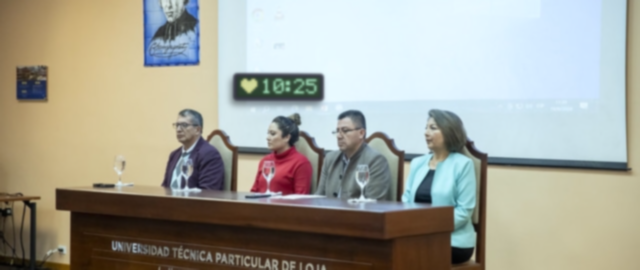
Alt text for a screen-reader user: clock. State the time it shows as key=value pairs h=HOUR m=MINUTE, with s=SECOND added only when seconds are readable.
h=10 m=25
